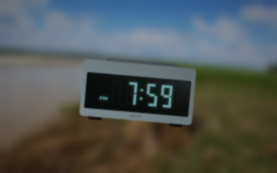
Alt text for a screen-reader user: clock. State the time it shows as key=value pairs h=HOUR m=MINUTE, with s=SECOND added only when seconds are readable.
h=7 m=59
